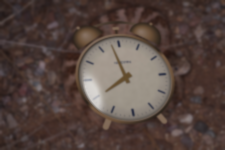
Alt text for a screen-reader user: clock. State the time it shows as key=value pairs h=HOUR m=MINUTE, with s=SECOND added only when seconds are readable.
h=7 m=58
